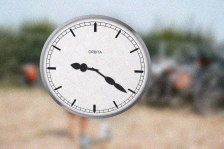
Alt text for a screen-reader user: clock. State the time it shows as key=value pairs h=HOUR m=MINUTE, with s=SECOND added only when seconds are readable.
h=9 m=21
